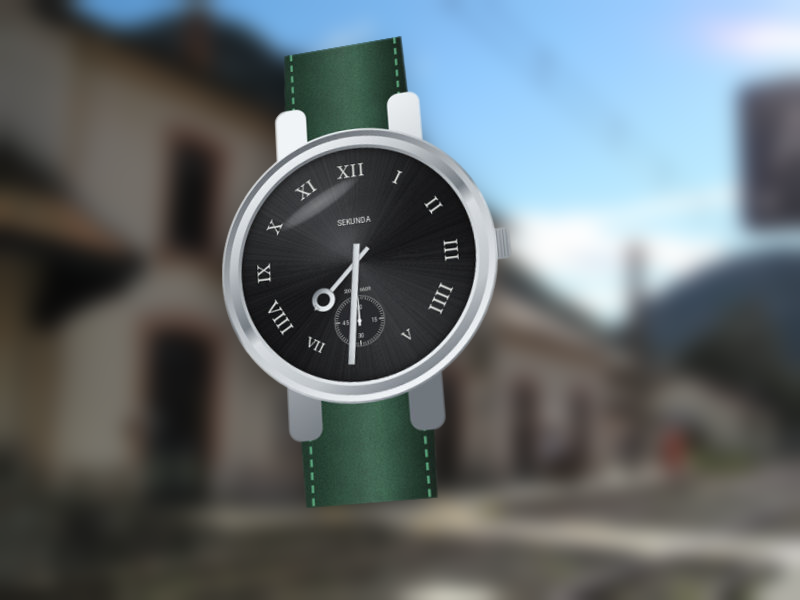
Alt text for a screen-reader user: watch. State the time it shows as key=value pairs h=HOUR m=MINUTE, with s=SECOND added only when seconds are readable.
h=7 m=31
